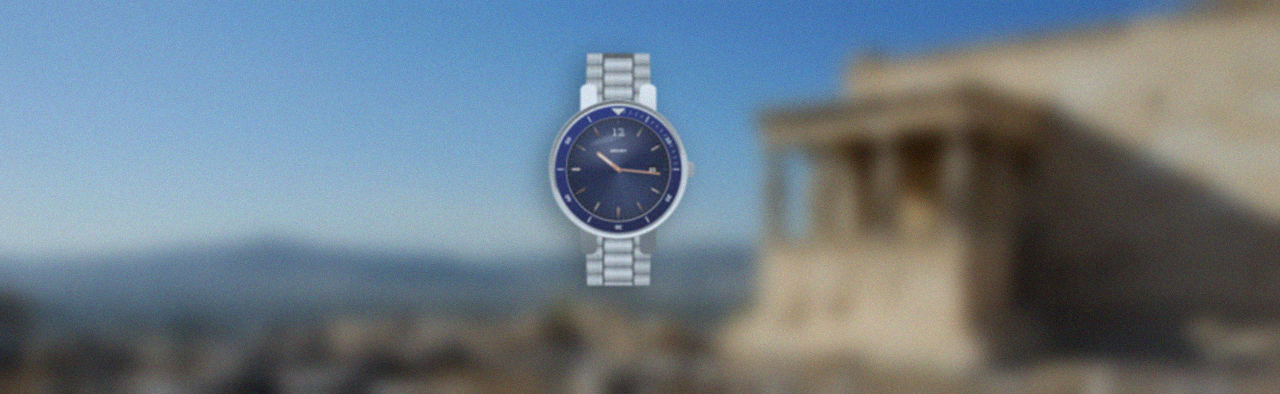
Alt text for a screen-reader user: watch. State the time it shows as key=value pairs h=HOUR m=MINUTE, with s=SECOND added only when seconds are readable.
h=10 m=16
